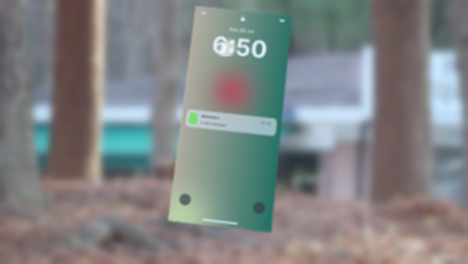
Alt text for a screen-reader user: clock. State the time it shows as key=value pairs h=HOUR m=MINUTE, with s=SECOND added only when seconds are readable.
h=6 m=50
